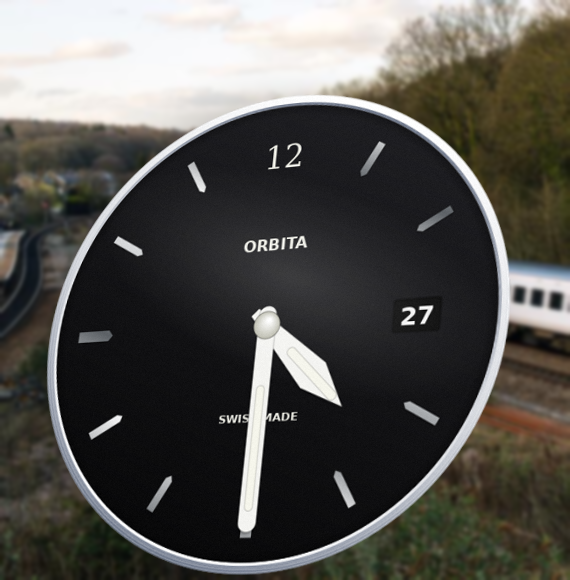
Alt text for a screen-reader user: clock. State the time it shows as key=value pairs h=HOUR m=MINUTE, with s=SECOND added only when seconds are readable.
h=4 m=30
